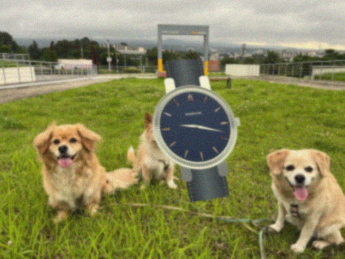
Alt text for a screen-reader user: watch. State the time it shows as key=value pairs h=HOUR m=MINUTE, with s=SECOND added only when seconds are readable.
h=9 m=18
